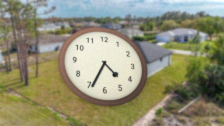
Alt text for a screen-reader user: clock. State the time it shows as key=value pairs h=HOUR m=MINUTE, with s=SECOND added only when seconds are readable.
h=4 m=34
